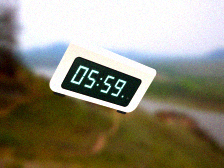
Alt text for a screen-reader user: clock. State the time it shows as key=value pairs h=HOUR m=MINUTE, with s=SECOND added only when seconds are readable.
h=5 m=59
